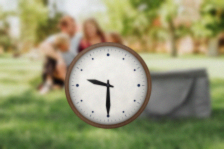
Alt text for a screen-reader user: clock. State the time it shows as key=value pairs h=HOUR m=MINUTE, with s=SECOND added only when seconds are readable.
h=9 m=30
